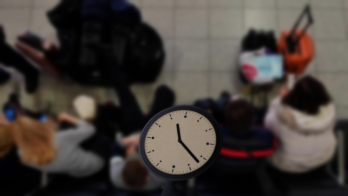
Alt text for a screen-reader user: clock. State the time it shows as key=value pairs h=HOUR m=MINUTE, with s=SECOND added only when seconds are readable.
h=11 m=22
